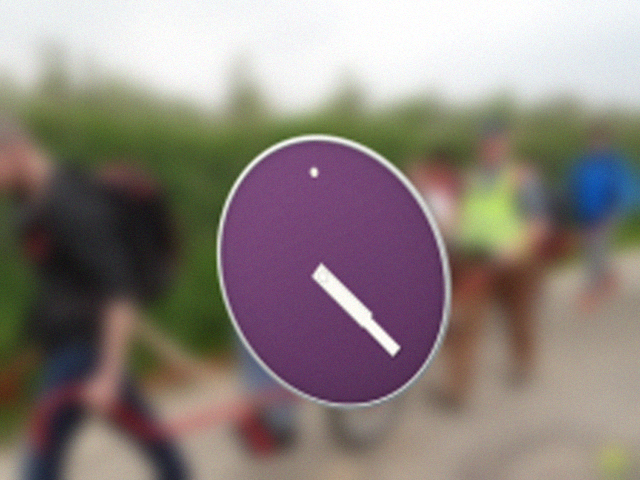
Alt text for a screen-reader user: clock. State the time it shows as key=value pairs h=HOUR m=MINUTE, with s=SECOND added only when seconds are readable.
h=4 m=22
